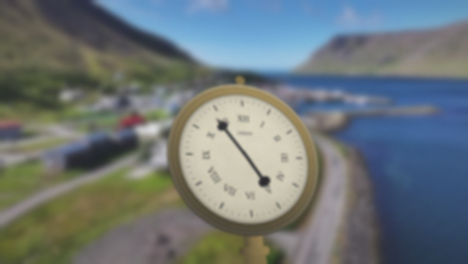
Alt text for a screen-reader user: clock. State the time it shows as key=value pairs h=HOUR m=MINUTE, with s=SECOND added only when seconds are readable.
h=4 m=54
